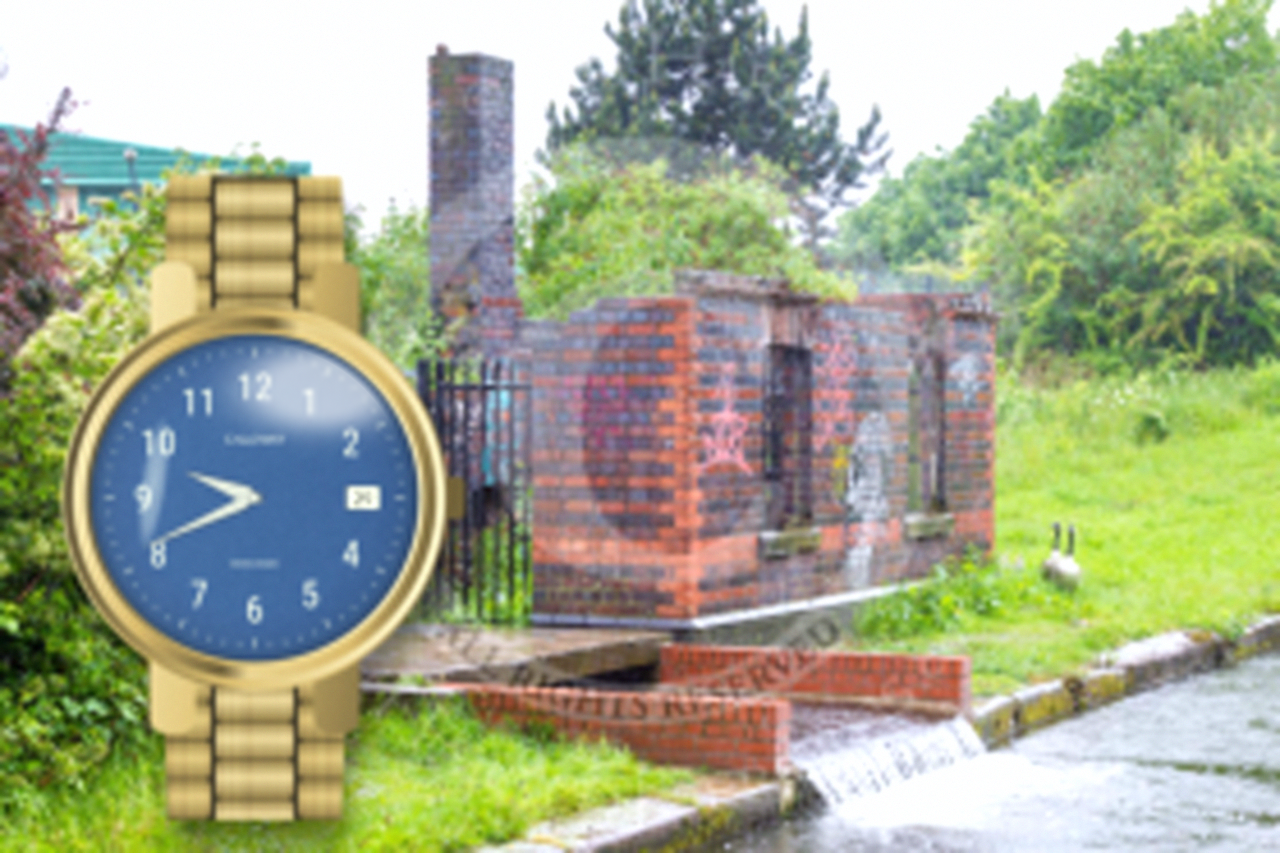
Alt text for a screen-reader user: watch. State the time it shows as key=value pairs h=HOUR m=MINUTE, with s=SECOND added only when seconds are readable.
h=9 m=41
